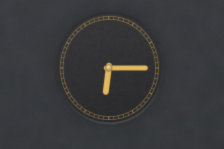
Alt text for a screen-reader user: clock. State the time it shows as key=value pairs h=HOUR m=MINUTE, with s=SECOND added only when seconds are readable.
h=6 m=15
